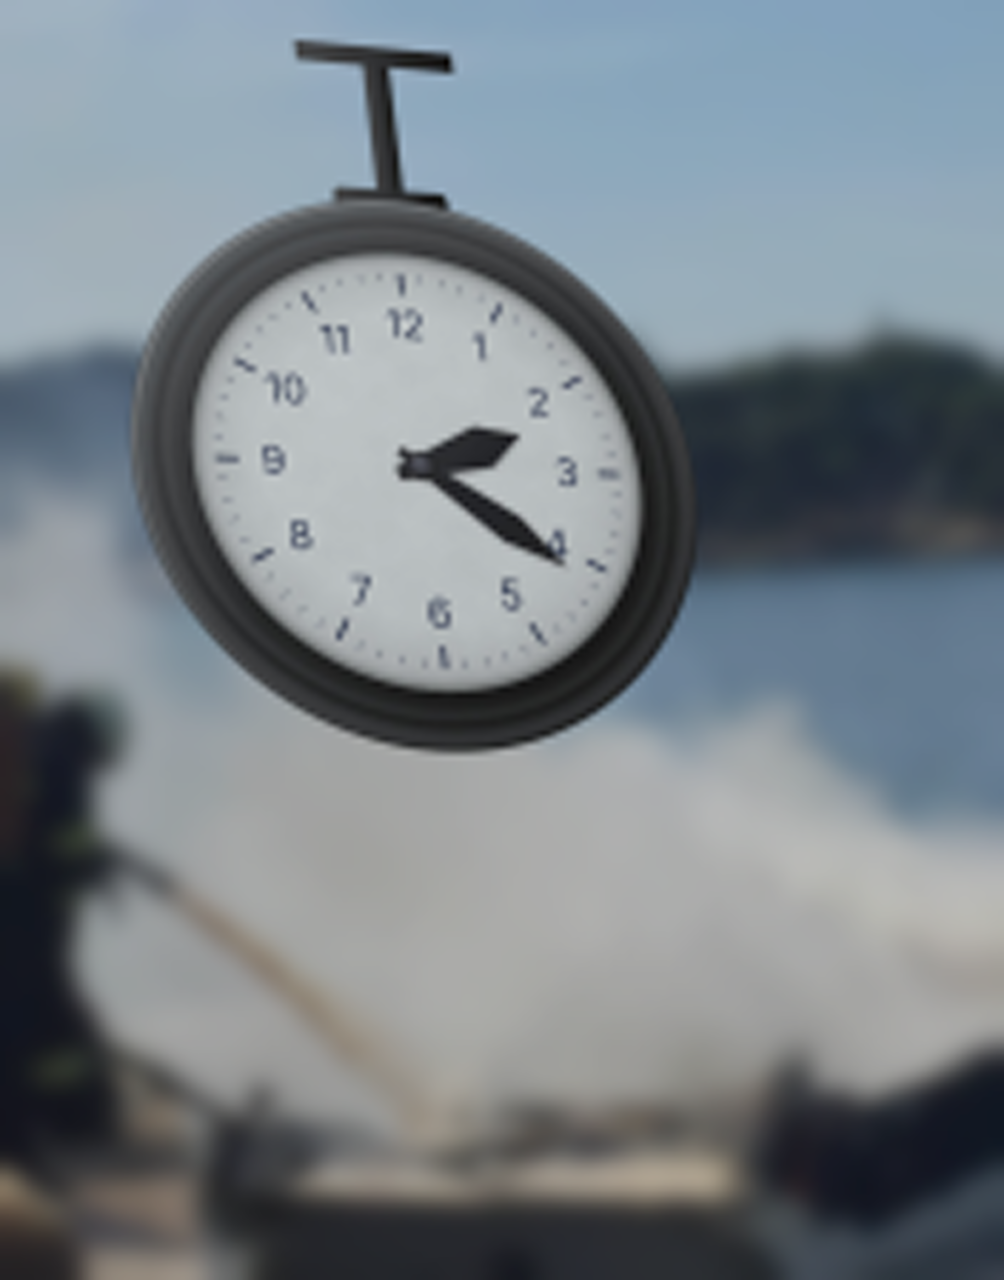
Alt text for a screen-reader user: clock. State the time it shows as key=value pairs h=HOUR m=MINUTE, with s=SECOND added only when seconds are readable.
h=2 m=21
